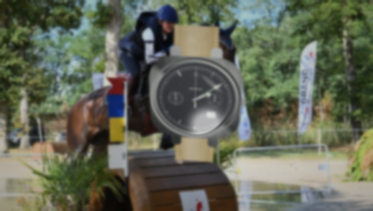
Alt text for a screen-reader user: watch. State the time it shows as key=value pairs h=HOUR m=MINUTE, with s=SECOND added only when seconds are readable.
h=2 m=9
